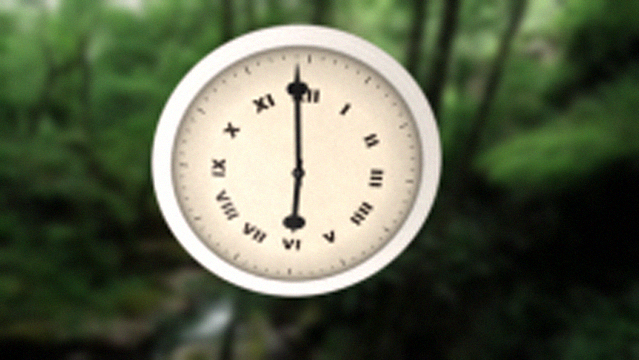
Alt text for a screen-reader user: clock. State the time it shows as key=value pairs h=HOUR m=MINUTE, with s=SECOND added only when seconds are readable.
h=5 m=59
